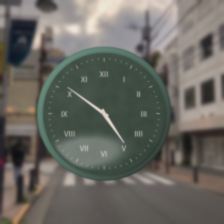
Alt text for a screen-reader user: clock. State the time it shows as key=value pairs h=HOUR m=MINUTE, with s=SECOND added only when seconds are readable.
h=4 m=51
